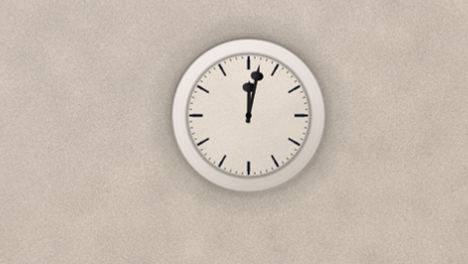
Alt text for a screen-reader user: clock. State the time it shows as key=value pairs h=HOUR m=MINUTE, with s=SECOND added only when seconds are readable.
h=12 m=2
